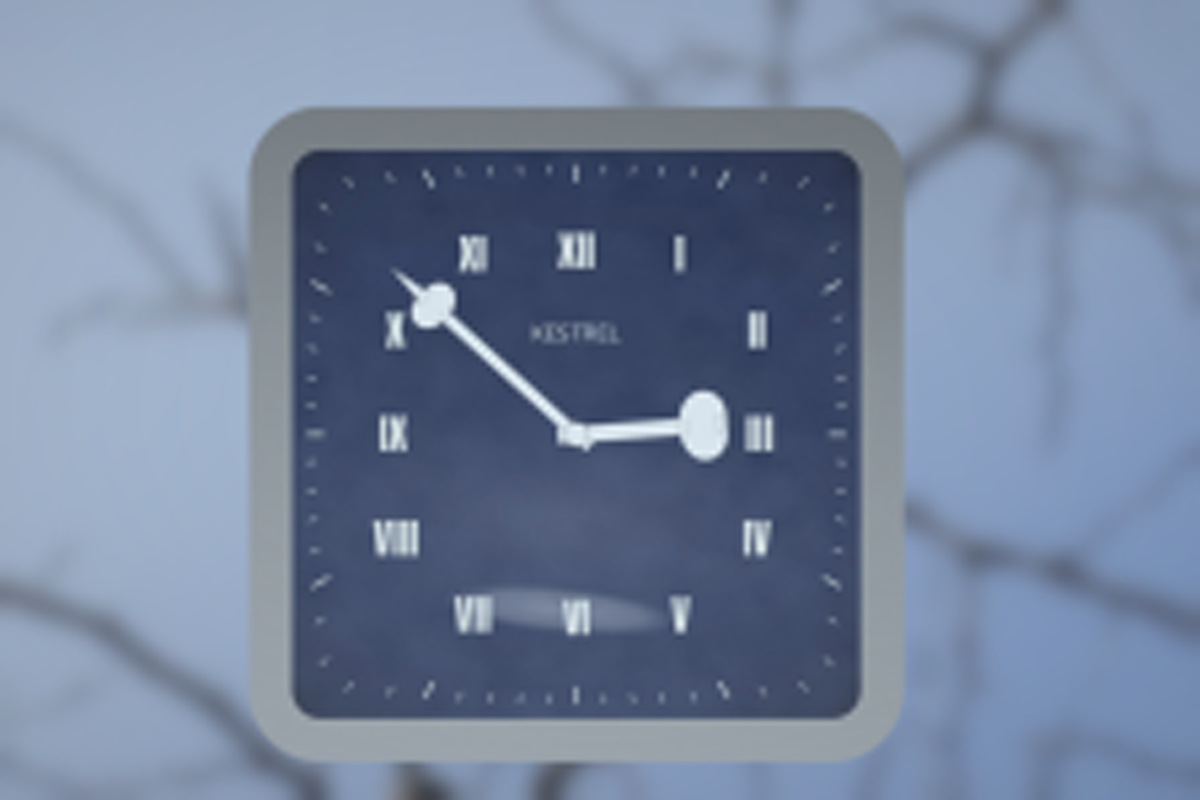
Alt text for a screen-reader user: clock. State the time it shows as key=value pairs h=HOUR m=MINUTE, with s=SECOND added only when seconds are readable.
h=2 m=52
